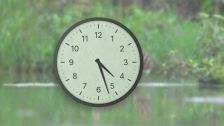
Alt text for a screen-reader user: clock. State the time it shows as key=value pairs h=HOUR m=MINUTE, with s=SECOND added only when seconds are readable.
h=4 m=27
